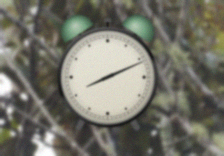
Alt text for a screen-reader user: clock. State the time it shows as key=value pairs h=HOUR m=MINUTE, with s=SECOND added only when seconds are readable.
h=8 m=11
